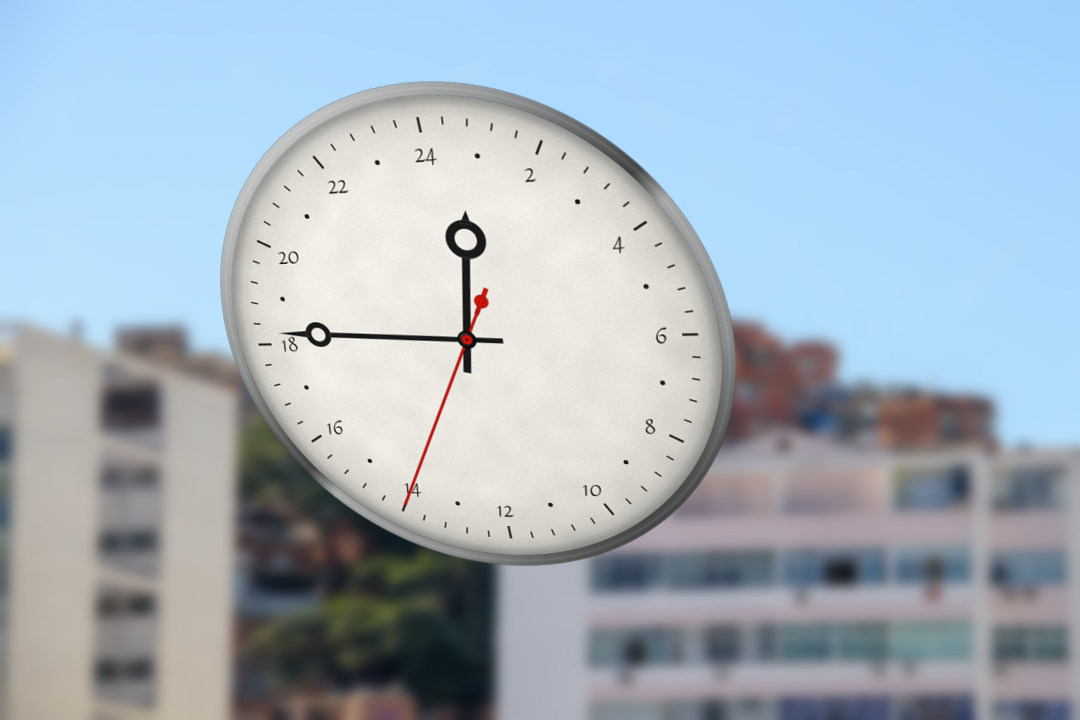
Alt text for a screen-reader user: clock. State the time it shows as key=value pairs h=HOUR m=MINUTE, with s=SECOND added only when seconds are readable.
h=0 m=45 s=35
